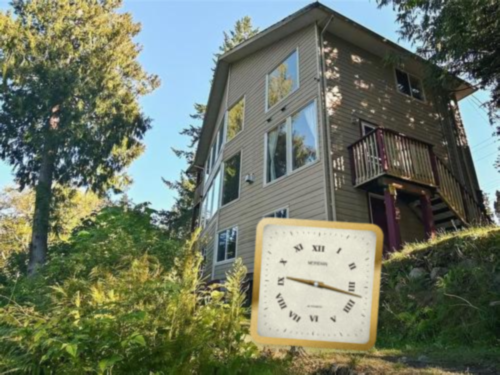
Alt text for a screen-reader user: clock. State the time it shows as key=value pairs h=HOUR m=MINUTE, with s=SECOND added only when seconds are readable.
h=9 m=17
